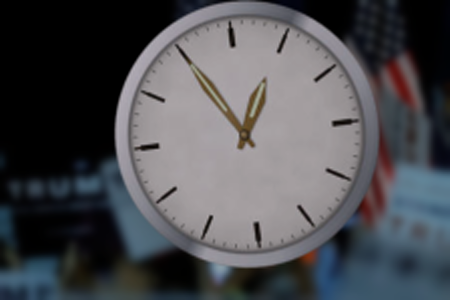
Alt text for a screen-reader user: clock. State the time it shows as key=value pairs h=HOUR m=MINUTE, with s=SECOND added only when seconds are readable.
h=12 m=55
